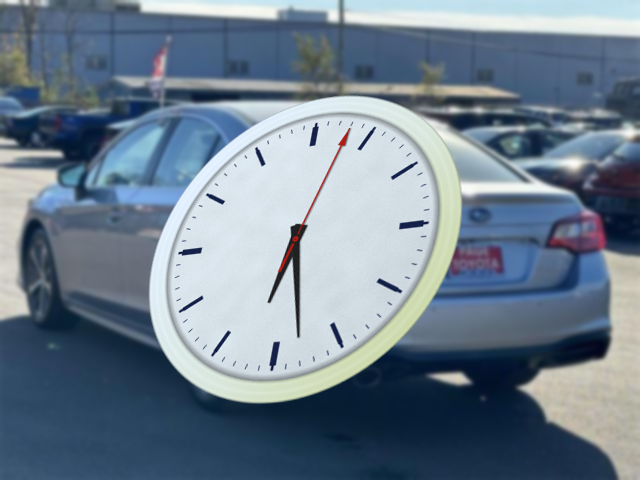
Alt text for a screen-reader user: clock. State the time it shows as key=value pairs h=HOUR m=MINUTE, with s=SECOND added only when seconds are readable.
h=6 m=28 s=3
